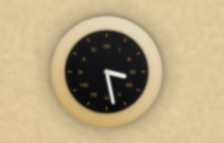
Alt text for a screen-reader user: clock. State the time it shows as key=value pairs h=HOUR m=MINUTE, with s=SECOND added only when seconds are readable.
h=3 m=28
